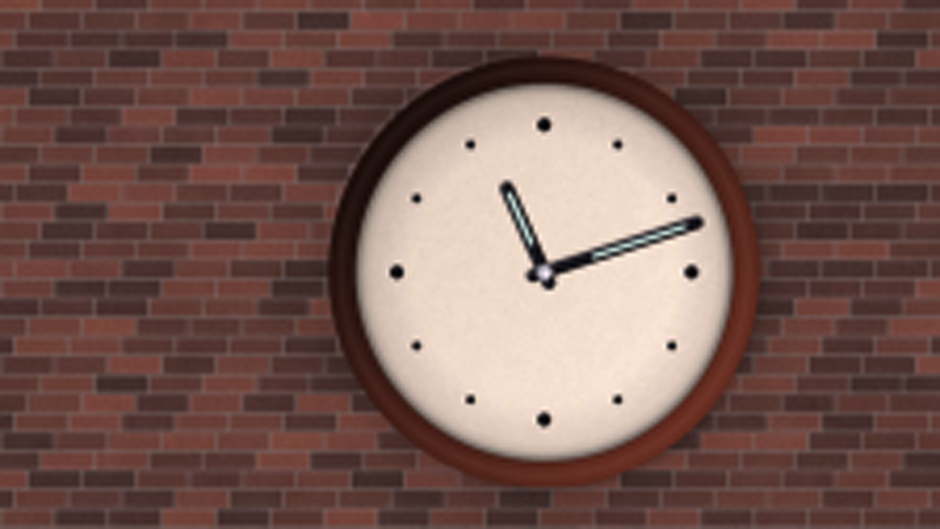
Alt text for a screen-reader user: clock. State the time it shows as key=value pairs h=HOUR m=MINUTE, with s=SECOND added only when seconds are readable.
h=11 m=12
